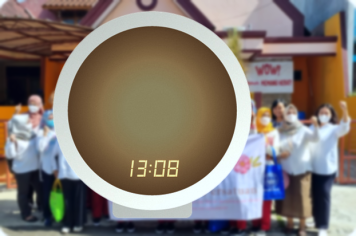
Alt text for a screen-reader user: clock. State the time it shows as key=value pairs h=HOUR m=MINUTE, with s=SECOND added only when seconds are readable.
h=13 m=8
